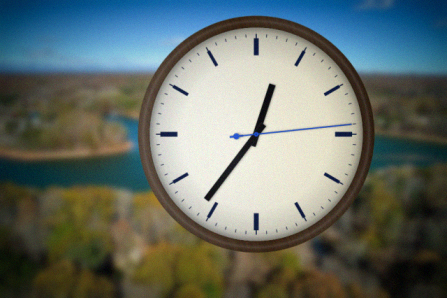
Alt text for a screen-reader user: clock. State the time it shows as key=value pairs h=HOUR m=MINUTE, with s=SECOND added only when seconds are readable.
h=12 m=36 s=14
